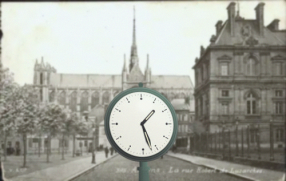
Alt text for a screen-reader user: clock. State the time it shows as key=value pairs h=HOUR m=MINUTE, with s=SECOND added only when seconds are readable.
h=1 m=27
